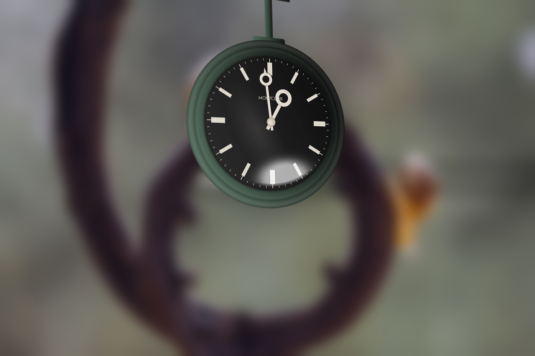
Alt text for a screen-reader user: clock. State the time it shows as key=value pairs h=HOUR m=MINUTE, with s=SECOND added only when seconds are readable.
h=12 m=59
